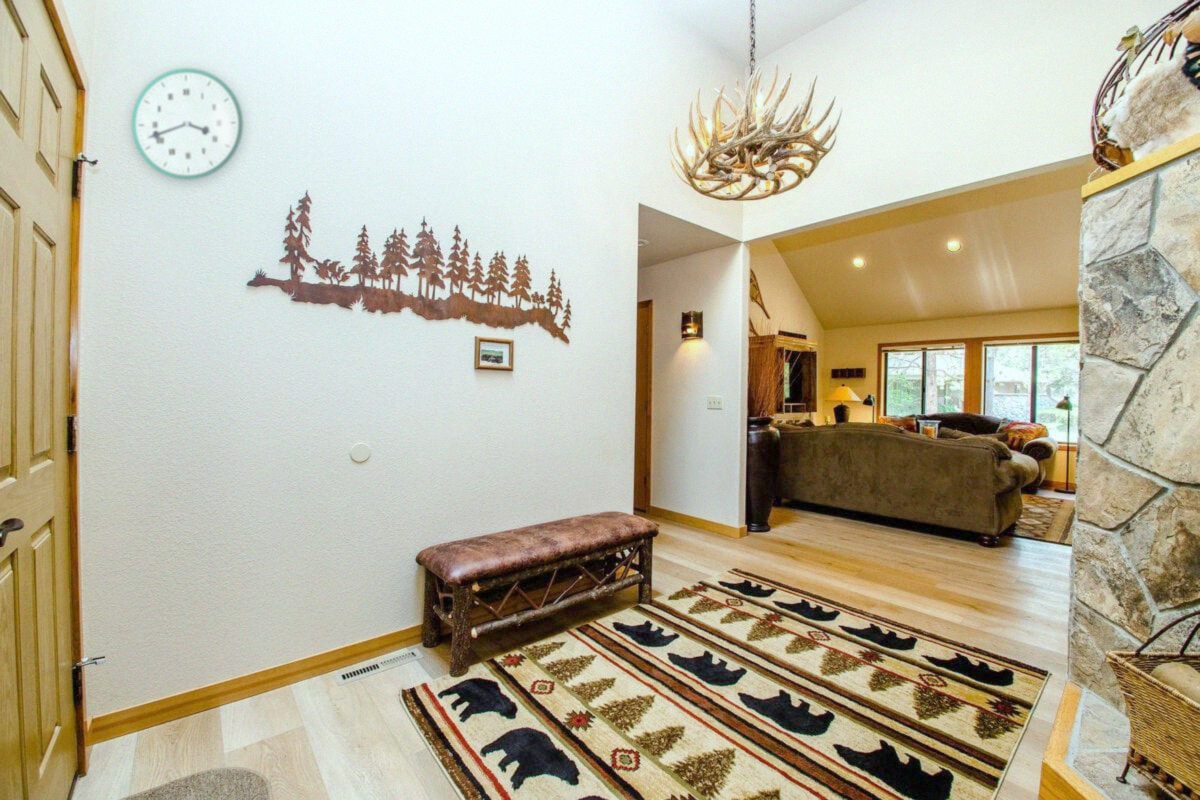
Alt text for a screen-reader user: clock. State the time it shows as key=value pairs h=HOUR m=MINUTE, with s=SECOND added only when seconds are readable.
h=3 m=42
